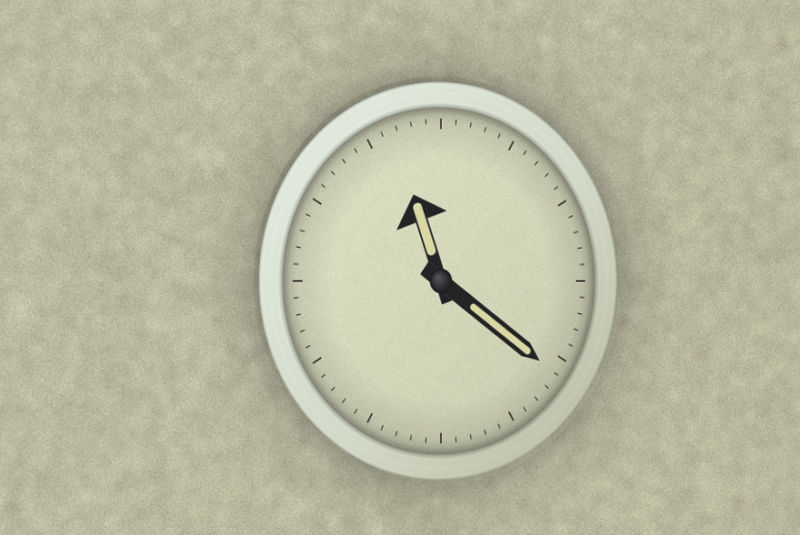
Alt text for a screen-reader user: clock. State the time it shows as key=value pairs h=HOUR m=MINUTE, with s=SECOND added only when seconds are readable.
h=11 m=21
